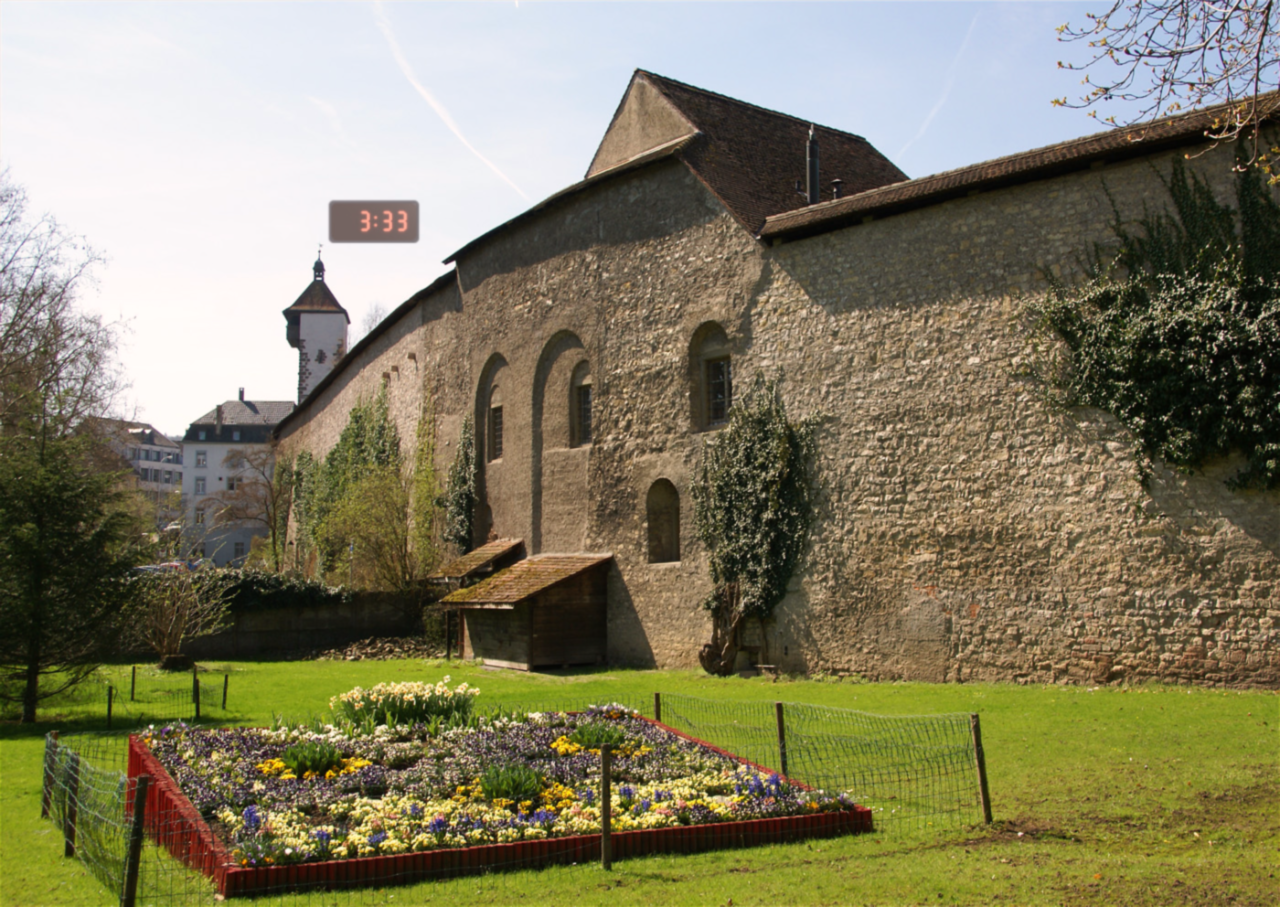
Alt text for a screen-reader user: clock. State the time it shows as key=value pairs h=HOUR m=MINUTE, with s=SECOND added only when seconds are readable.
h=3 m=33
